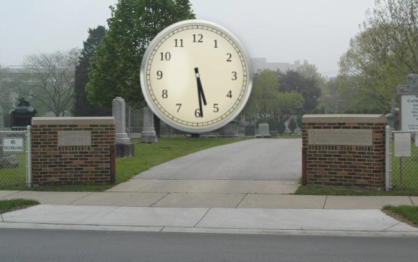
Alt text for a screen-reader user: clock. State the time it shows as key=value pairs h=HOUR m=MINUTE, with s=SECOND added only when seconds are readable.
h=5 m=29
